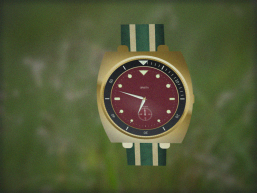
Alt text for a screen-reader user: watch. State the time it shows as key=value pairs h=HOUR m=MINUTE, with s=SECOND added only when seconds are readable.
h=6 m=48
